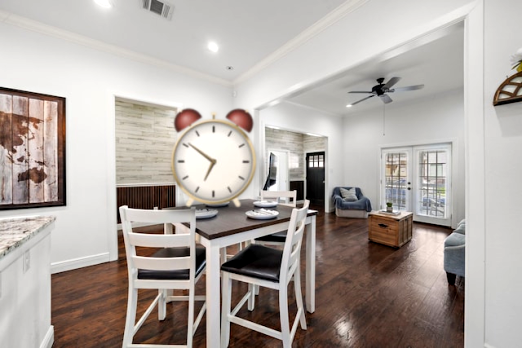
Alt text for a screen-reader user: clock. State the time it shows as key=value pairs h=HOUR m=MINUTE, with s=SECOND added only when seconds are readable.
h=6 m=51
